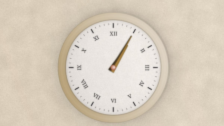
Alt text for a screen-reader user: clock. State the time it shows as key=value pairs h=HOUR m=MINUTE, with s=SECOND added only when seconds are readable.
h=1 m=5
